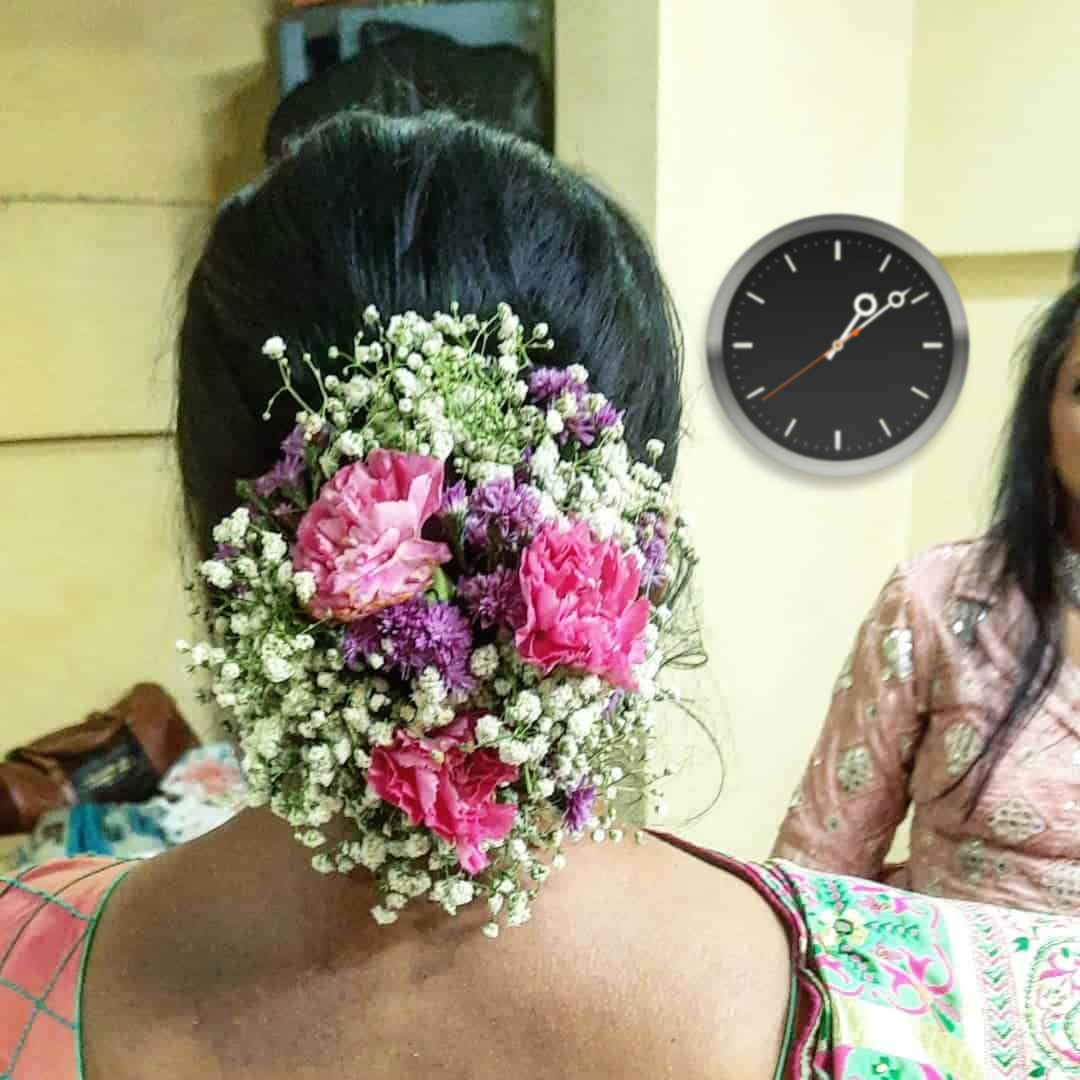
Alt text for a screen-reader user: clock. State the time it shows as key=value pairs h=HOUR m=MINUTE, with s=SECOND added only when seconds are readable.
h=1 m=8 s=39
